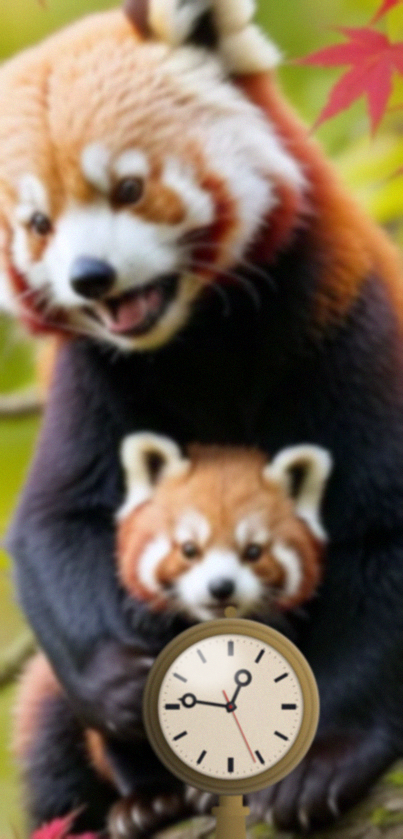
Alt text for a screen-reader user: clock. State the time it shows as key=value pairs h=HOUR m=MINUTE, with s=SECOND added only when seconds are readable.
h=12 m=46 s=26
